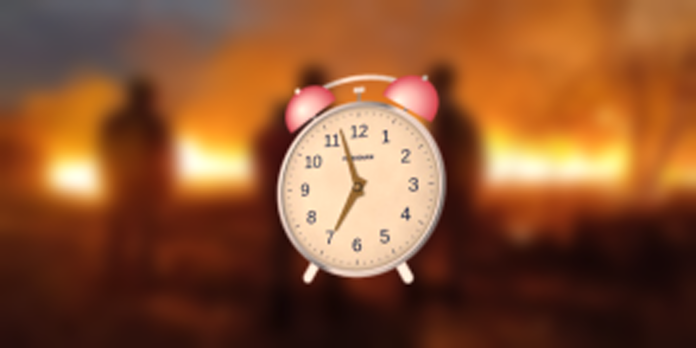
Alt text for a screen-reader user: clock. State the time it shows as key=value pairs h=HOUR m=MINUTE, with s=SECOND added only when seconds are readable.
h=6 m=57
